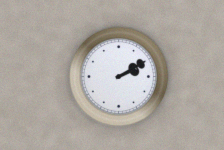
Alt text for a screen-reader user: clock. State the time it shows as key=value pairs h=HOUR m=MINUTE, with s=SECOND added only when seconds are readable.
h=2 m=10
